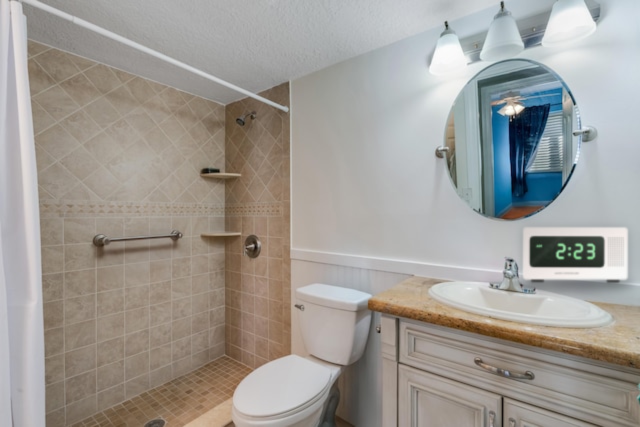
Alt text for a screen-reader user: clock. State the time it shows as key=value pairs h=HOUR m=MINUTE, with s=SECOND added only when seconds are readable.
h=2 m=23
